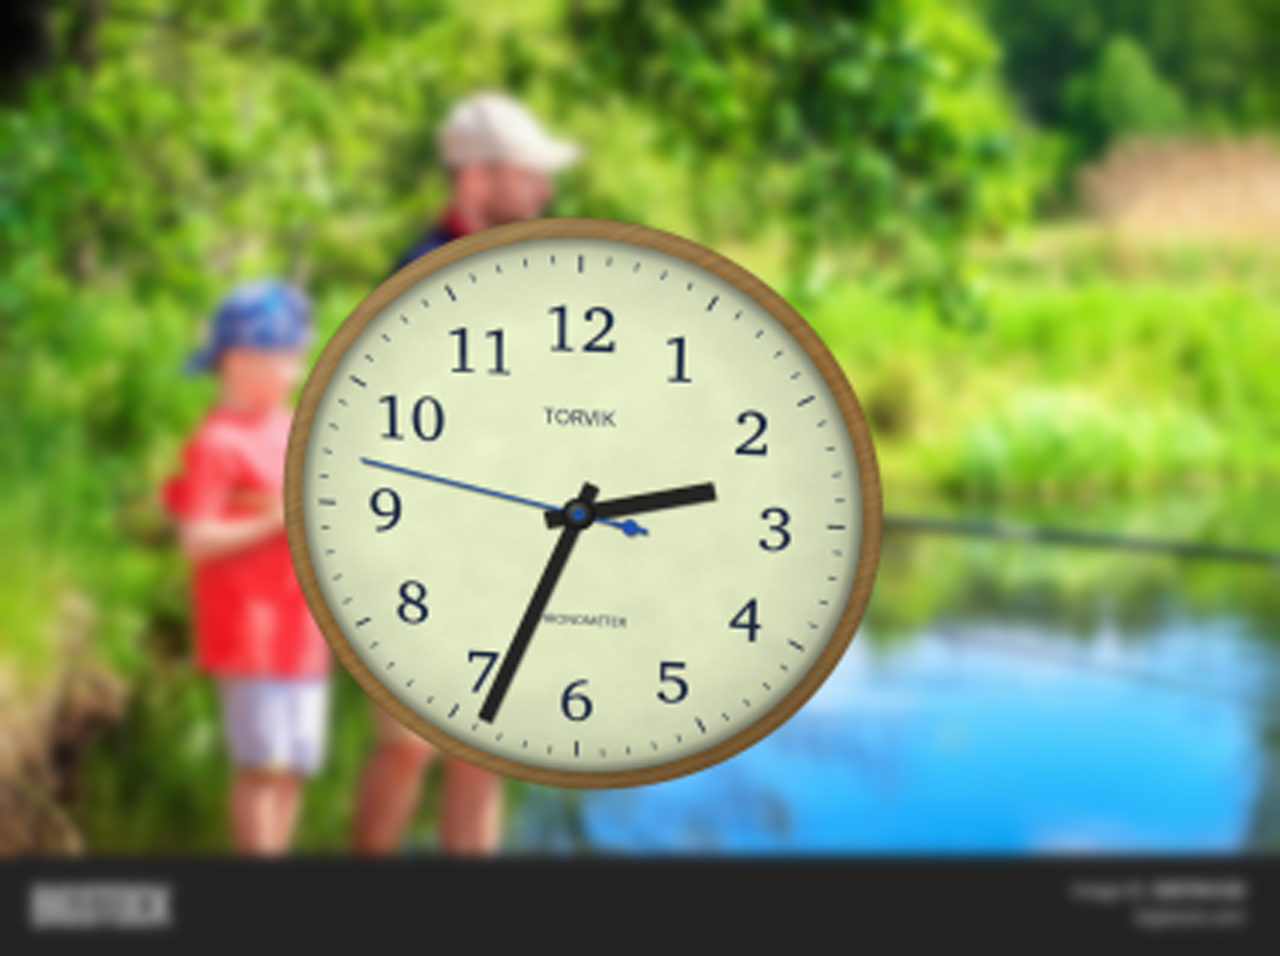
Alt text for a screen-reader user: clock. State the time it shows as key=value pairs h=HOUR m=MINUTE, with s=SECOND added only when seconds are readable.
h=2 m=33 s=47
